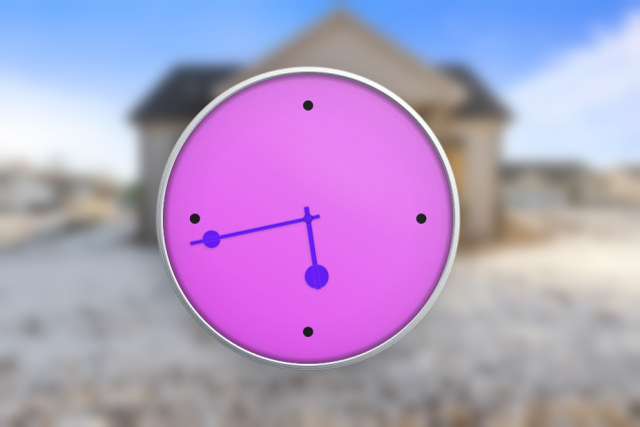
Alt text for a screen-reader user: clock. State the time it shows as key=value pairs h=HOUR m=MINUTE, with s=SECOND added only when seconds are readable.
h=5 m=43
